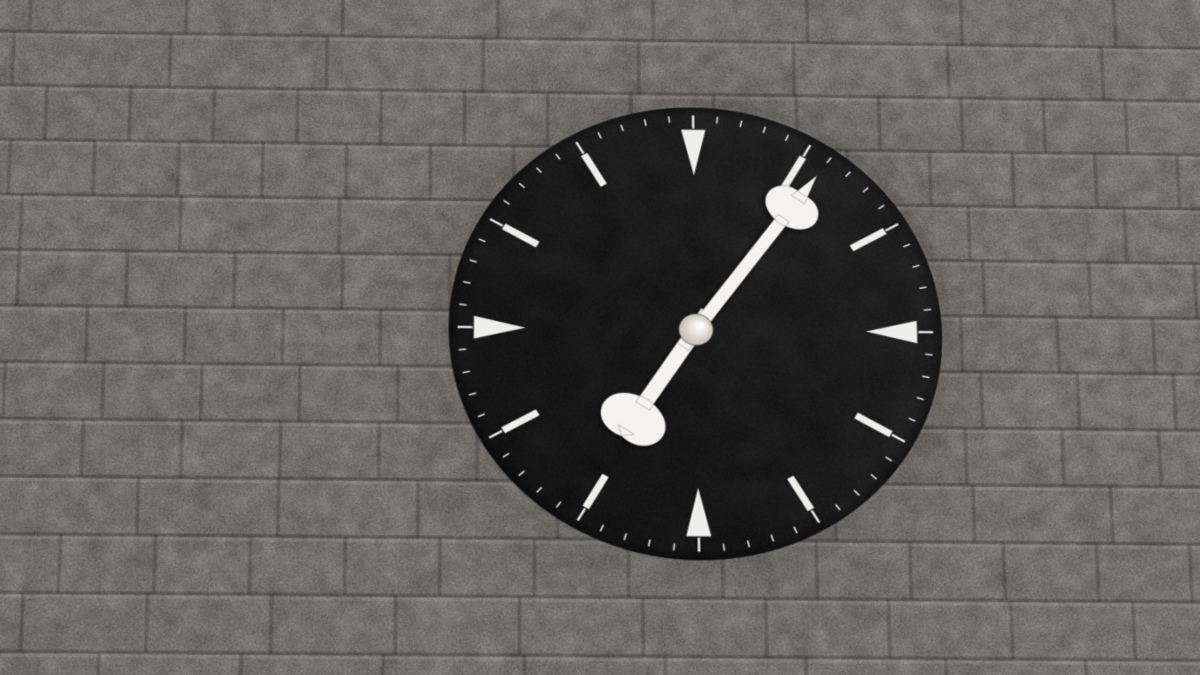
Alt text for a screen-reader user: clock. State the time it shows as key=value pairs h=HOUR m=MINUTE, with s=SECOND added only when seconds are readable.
h=7 m=6
